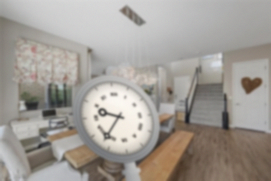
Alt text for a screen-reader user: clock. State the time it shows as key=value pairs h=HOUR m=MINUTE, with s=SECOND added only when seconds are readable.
h=9 m=37
